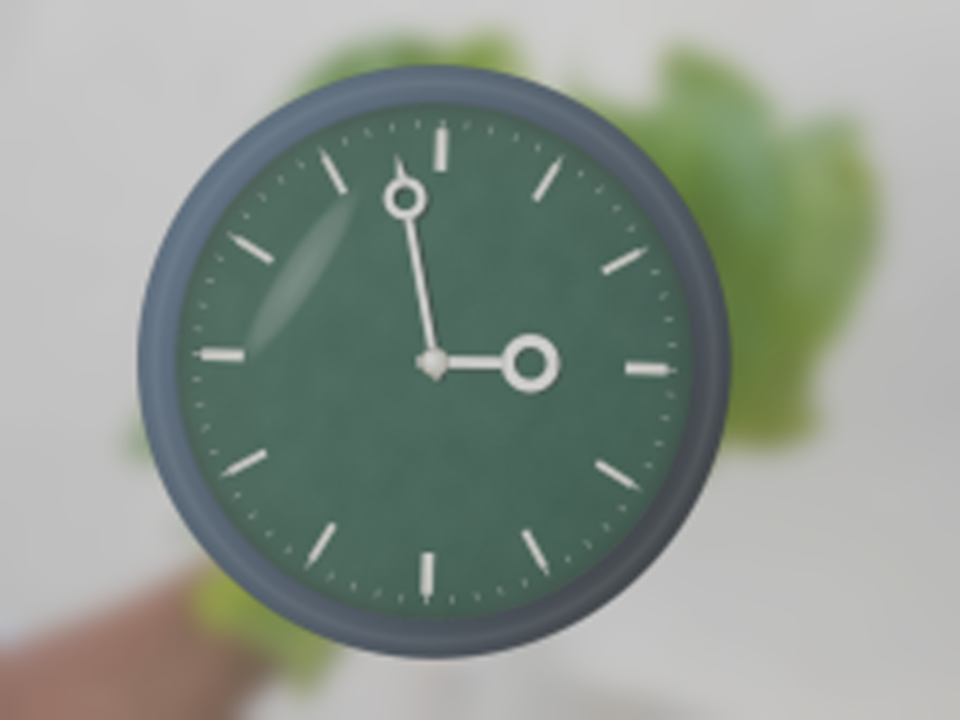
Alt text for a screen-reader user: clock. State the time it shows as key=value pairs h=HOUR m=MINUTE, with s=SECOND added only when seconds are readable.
h=2 m=58
